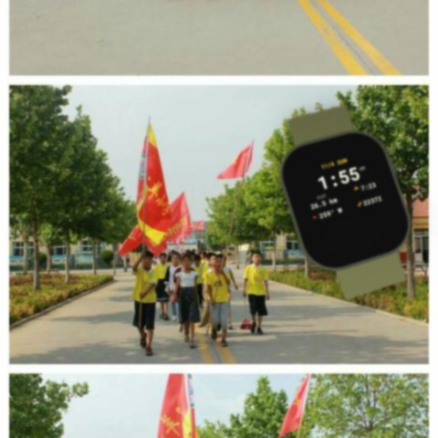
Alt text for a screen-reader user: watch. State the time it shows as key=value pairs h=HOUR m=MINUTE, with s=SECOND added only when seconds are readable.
h=1 m=55
